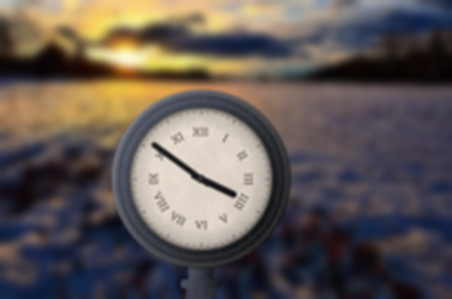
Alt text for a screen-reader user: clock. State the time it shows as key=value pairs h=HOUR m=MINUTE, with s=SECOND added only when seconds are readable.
h=3 m=51
